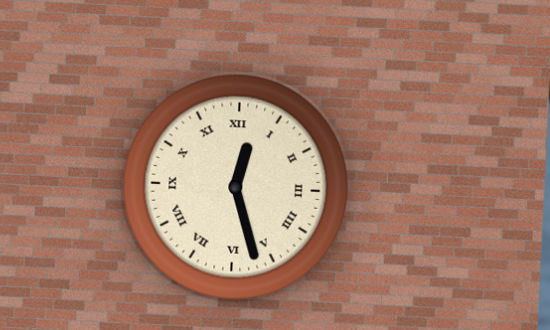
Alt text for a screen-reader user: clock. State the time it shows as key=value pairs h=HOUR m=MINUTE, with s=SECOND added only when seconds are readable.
h=12 m=27
